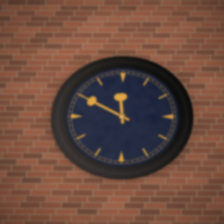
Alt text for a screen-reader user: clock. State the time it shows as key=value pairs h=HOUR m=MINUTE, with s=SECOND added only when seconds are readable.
h=11 m=50
